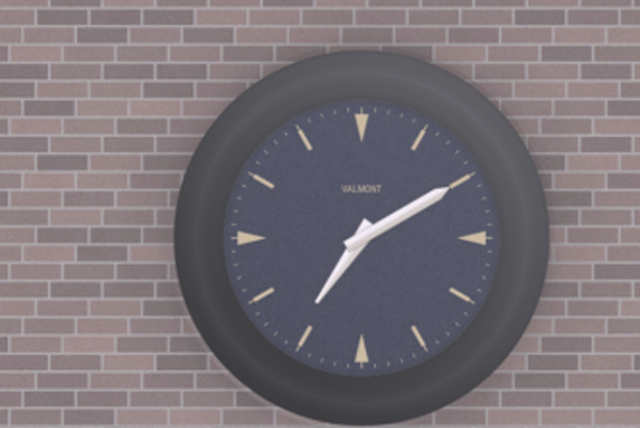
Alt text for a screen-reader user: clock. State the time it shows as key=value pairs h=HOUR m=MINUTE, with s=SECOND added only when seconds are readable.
h=7 m=10
